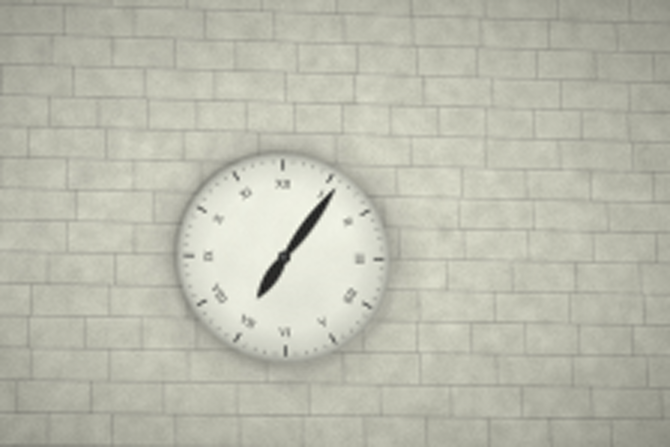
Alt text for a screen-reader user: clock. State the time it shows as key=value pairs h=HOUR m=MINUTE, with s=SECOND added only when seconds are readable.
h=7 m=6
